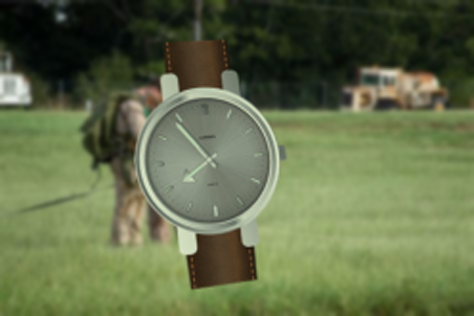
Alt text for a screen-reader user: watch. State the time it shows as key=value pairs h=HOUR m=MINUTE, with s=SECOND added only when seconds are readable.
h=7 m=54
